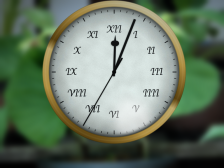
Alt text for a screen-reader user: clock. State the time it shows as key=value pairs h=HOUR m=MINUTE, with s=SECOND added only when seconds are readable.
h=12 m=3 s=35
